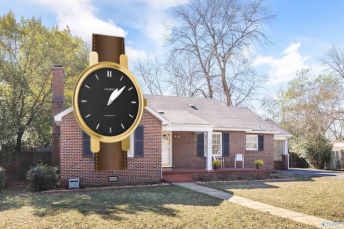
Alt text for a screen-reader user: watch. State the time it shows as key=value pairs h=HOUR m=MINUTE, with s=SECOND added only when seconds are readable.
h=1 m=8
